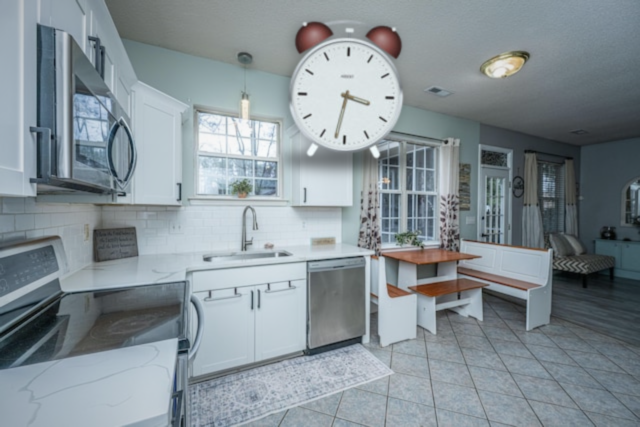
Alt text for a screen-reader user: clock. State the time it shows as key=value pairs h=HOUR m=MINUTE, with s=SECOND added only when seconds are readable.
h=3 m=32
